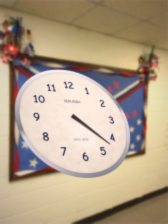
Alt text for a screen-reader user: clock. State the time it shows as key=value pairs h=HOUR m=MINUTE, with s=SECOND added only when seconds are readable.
h=4 m=22
